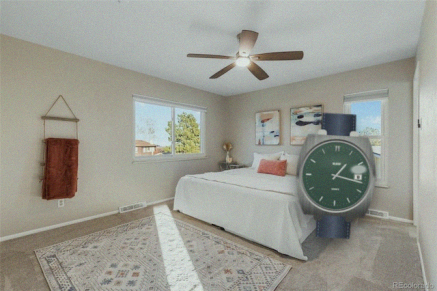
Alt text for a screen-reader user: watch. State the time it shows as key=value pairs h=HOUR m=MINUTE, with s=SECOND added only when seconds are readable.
h=1 m=17
